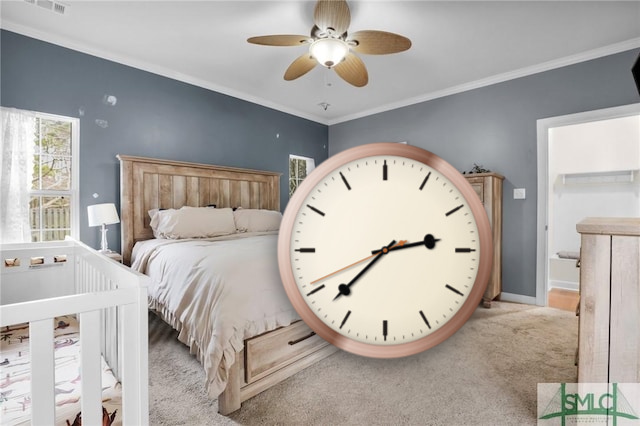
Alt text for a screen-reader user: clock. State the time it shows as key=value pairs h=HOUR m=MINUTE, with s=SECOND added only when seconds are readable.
h=2 m=37 s=41
